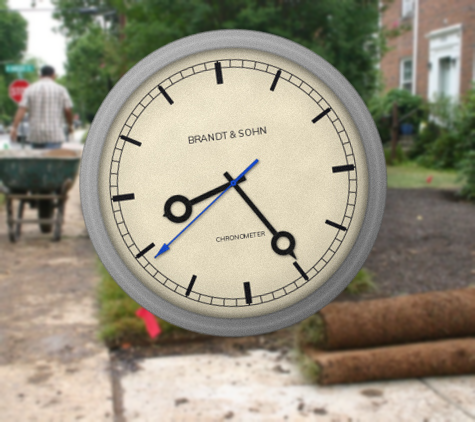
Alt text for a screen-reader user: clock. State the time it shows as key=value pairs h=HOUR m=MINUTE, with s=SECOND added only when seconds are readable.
h=8 m=24 s=39
